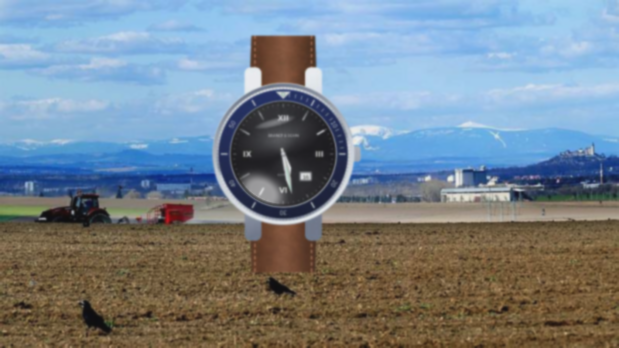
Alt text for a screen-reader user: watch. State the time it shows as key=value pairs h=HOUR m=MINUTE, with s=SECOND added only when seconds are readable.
h=5 m=28
